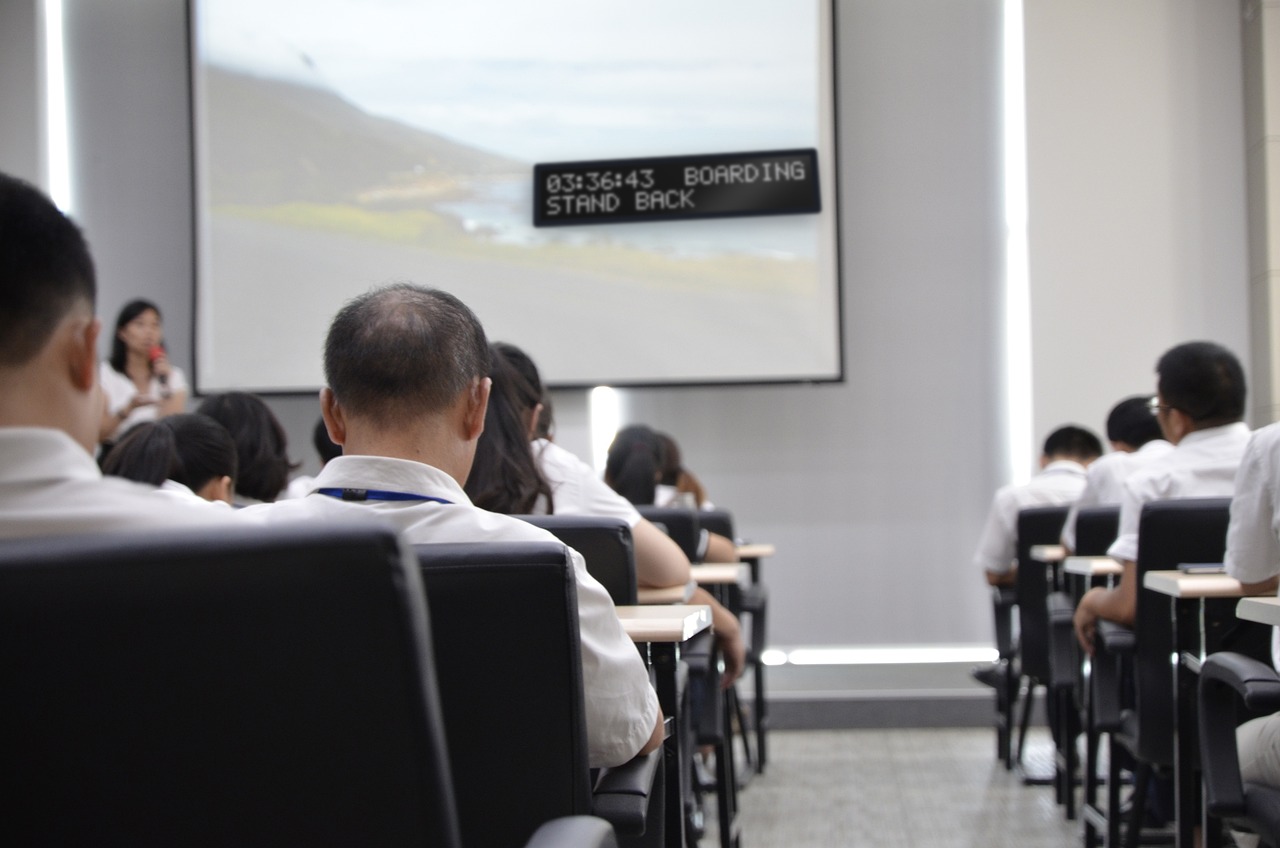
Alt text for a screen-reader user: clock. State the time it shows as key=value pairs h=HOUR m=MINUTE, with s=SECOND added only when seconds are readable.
h=3 m=36 s=43
